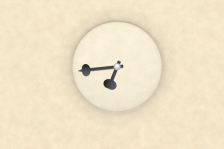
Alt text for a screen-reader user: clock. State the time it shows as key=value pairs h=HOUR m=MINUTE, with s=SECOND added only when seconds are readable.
h=6 m=44
